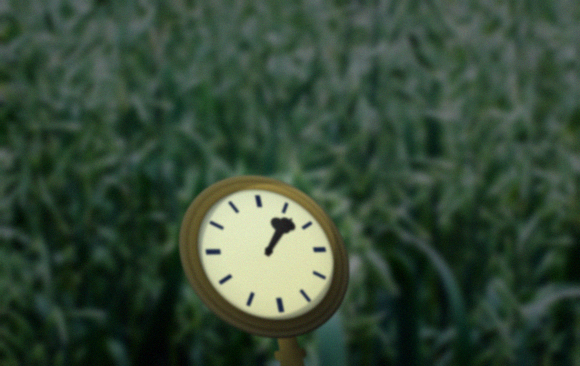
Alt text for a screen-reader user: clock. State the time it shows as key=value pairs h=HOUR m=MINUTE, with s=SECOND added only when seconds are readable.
h=1 m=7
